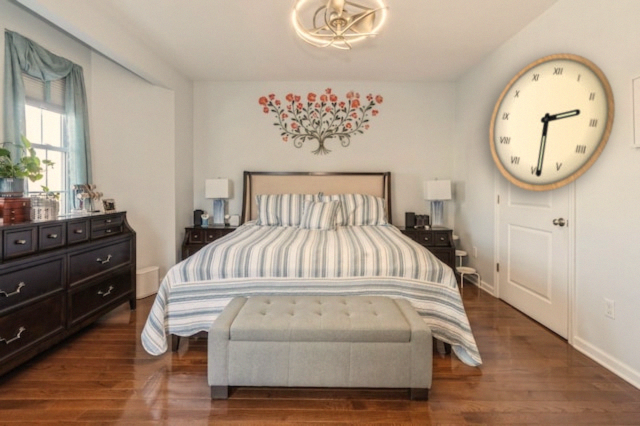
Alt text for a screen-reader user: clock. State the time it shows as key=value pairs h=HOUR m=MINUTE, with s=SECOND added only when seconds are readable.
h=2 m=29
